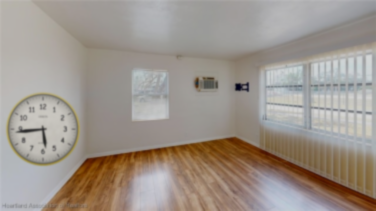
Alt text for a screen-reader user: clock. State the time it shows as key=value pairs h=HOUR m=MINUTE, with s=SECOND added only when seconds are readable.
h=5 m=44
